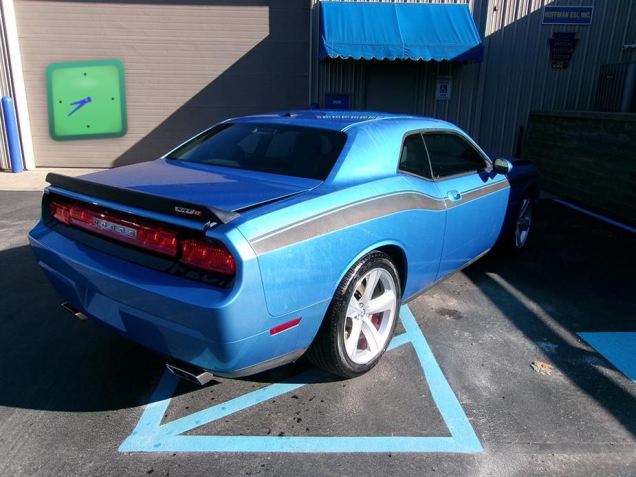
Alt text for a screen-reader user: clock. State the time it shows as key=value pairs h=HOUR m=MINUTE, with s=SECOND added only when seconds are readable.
h=8 m=39
